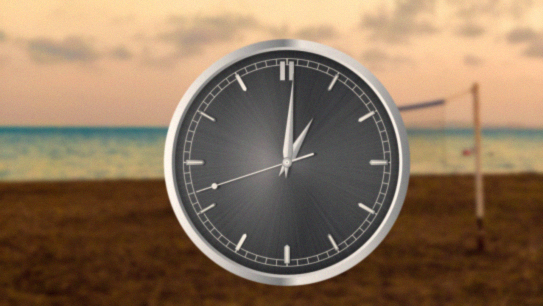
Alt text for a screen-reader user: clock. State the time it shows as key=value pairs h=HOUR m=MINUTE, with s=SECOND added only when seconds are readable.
h=1 m=0 s=42
